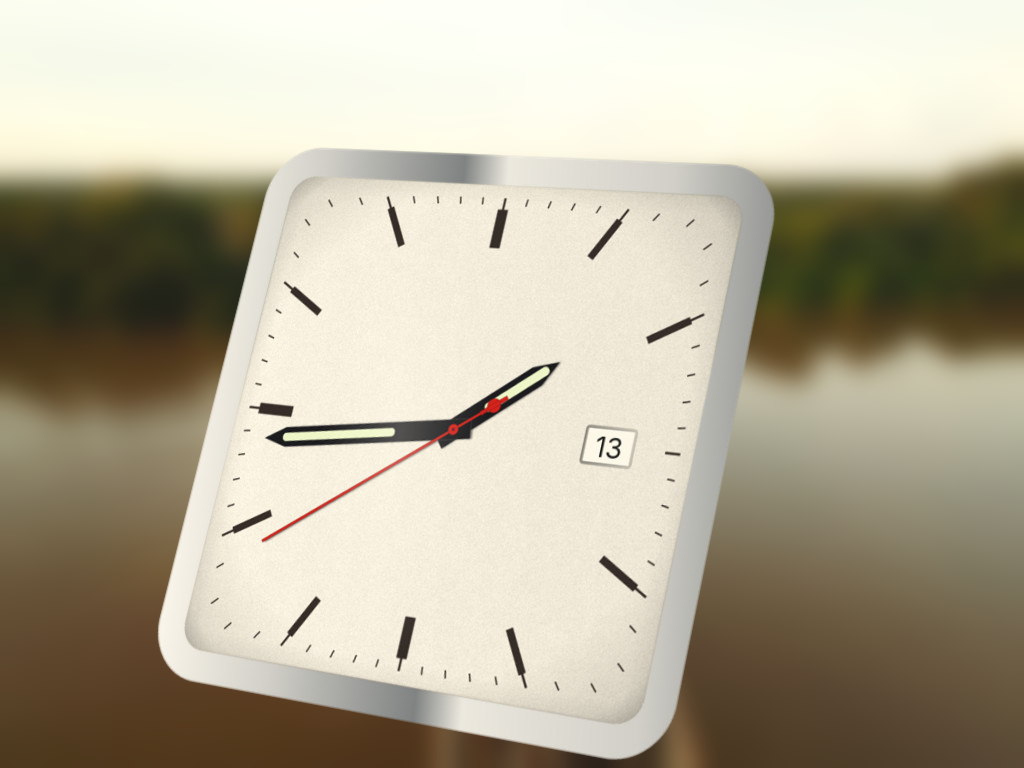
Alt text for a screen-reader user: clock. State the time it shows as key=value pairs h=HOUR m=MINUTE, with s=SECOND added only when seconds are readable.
h=1 m=43 s=39
